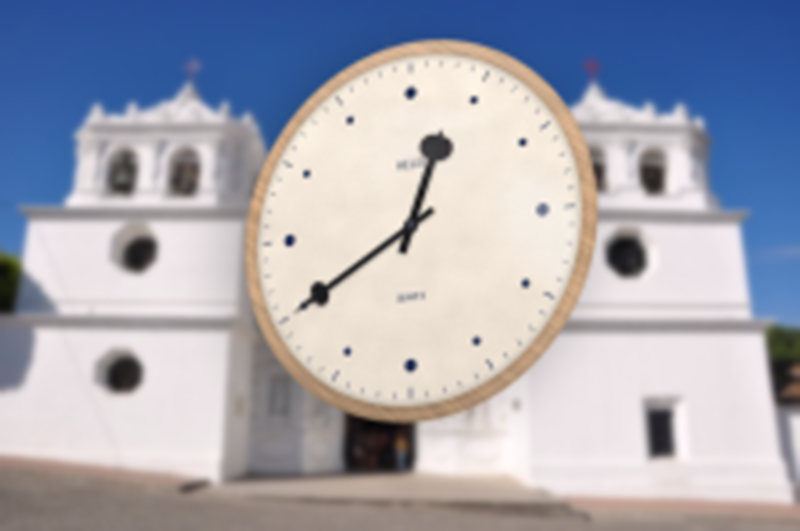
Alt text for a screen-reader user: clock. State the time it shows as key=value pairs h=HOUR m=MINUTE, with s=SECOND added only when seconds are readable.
h=12 m=40
